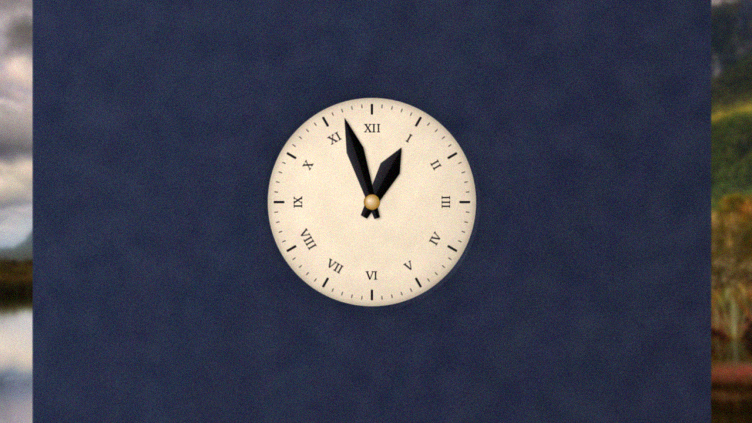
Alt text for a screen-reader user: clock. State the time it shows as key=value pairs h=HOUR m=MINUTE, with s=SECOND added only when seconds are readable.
h=12 m=57
